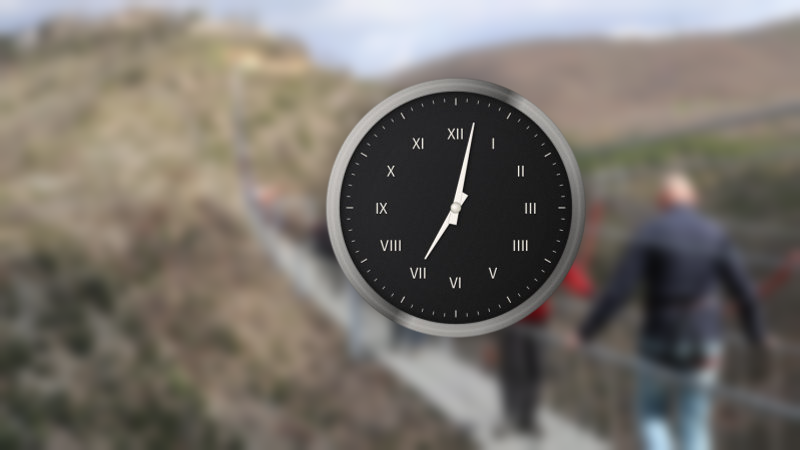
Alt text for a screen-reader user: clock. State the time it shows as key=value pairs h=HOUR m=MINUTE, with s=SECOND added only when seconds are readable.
h=7 m=2
